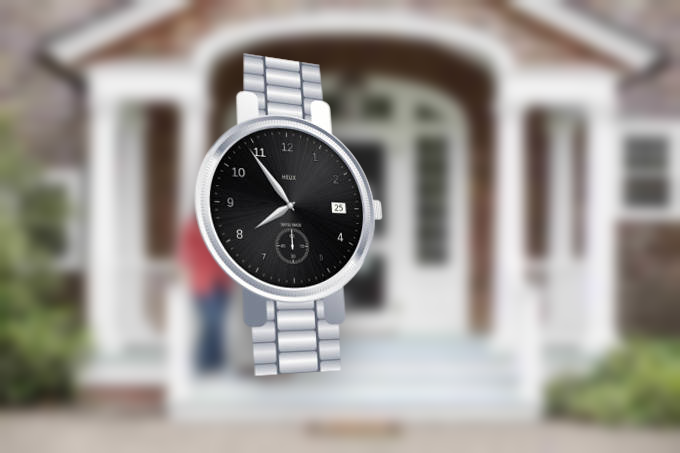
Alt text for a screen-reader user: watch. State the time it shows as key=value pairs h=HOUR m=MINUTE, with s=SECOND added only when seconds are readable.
h=7 m=54
